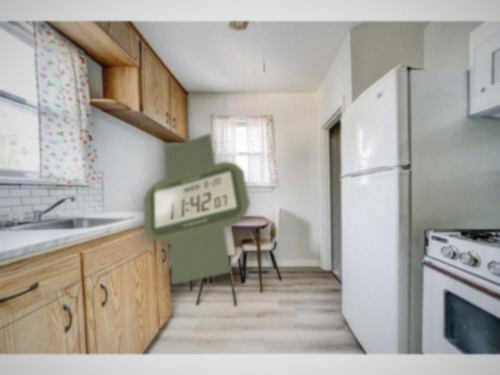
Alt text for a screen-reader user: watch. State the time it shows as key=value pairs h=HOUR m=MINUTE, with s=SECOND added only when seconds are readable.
h=11 m=42
